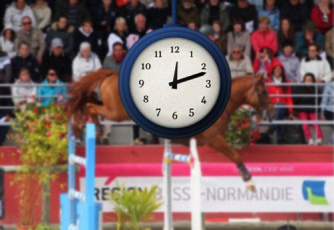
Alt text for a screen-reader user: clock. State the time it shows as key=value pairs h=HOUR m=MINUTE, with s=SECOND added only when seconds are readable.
h=12 m=12
